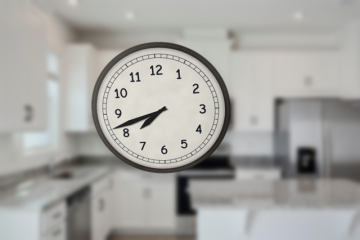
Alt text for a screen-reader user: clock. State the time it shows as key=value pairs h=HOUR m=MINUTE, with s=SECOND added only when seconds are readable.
h=7 m=42
